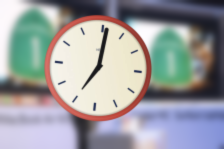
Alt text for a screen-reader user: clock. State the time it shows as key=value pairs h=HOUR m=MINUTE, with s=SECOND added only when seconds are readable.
h=7 m=1
